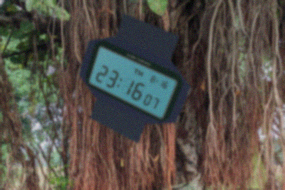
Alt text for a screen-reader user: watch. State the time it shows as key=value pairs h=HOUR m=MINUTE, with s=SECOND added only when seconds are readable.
h=23 m=16 s=7
